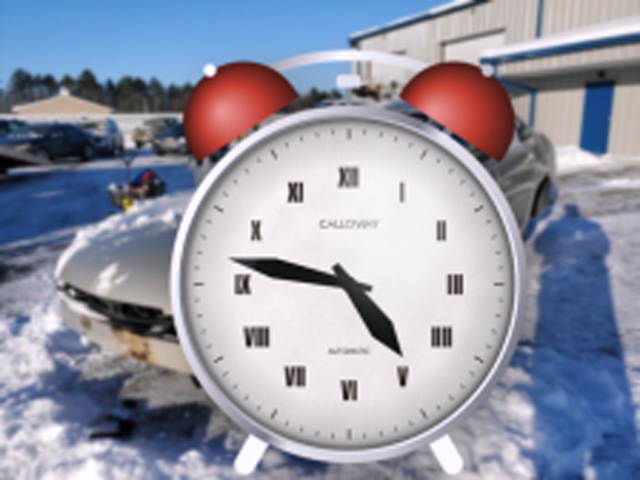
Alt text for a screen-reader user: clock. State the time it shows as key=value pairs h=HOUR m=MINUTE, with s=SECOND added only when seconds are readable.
h=4 m=47
